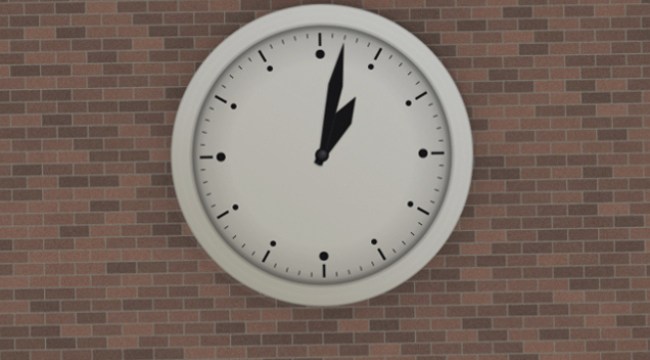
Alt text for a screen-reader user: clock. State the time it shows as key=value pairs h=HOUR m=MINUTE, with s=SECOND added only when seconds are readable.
h=1 m=2
